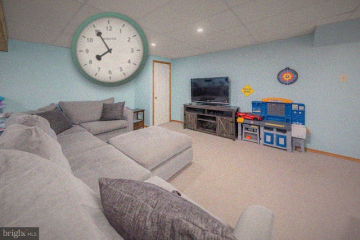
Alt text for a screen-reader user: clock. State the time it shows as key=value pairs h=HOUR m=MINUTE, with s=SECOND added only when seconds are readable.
h=7 m=55
